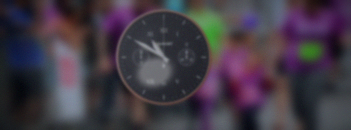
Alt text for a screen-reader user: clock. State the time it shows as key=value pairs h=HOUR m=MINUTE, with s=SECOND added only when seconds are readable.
h=10 m=50
